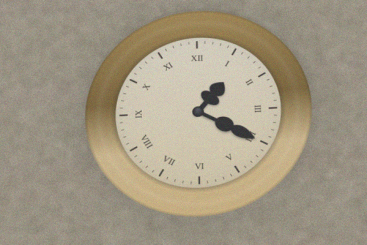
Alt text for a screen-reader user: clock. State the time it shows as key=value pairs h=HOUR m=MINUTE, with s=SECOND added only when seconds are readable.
h=1 m=20
